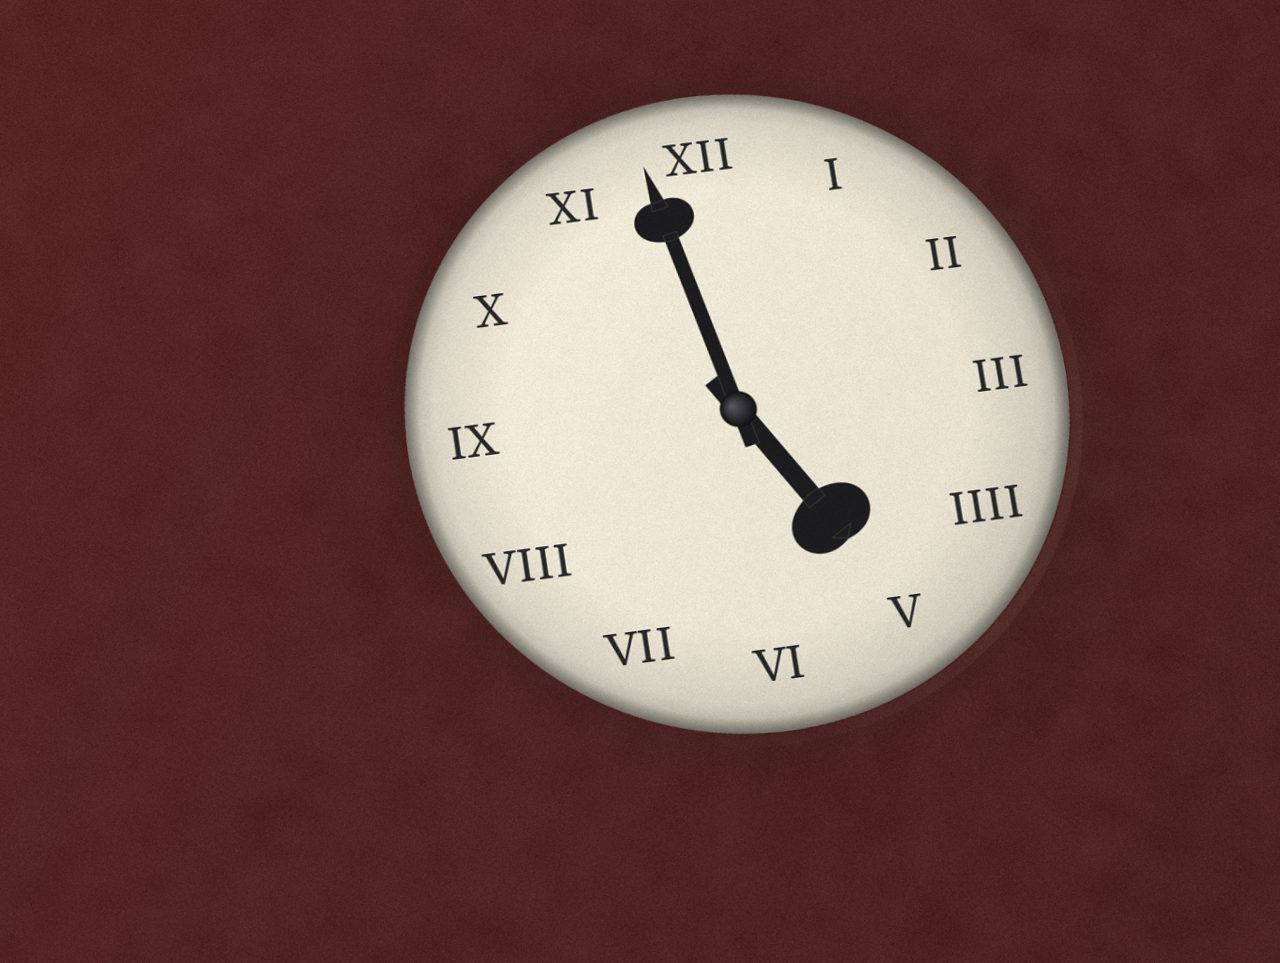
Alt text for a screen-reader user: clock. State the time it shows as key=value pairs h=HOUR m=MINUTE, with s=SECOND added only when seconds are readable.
h=4 m=58
